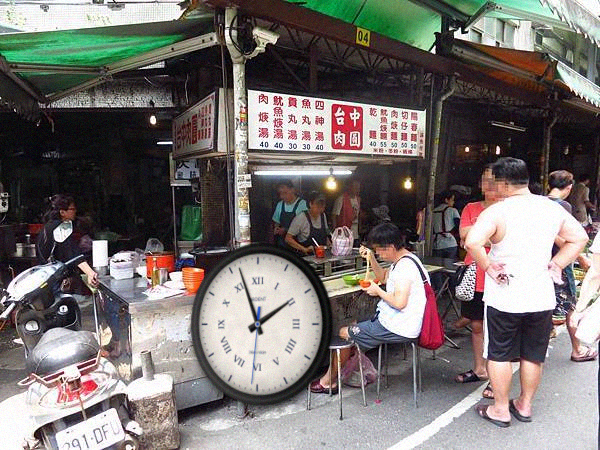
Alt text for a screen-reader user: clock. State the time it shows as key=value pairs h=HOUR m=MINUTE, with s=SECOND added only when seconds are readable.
h=1 m=56 s=31
